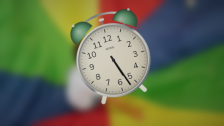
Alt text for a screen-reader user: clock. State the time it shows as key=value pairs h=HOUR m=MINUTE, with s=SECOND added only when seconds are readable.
h=5 m=27
